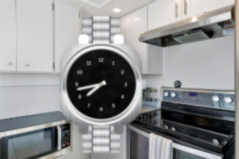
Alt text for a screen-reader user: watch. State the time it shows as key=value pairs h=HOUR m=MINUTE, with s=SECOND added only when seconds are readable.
h=7 m=43
